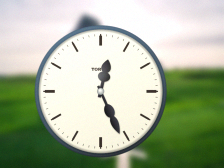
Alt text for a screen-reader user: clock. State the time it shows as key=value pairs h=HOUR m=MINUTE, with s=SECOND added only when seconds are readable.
h=12 m=26
